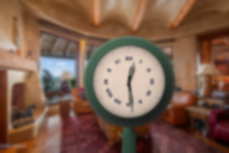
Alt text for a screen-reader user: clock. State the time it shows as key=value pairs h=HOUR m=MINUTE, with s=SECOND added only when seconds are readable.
h=12 m=29
